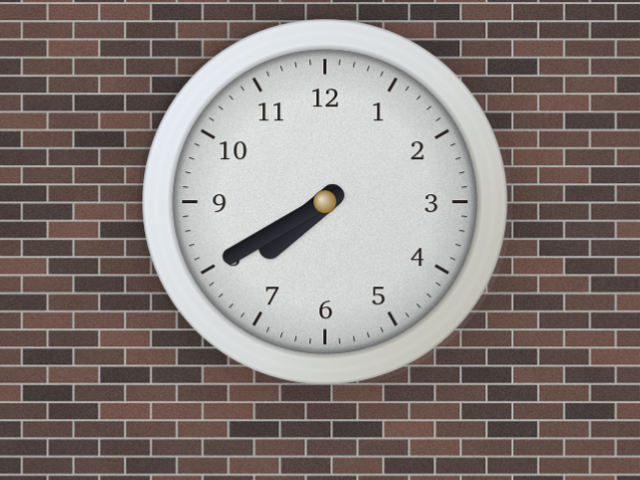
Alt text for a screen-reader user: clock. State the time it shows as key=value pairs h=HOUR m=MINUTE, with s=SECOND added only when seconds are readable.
h=7 m=40
